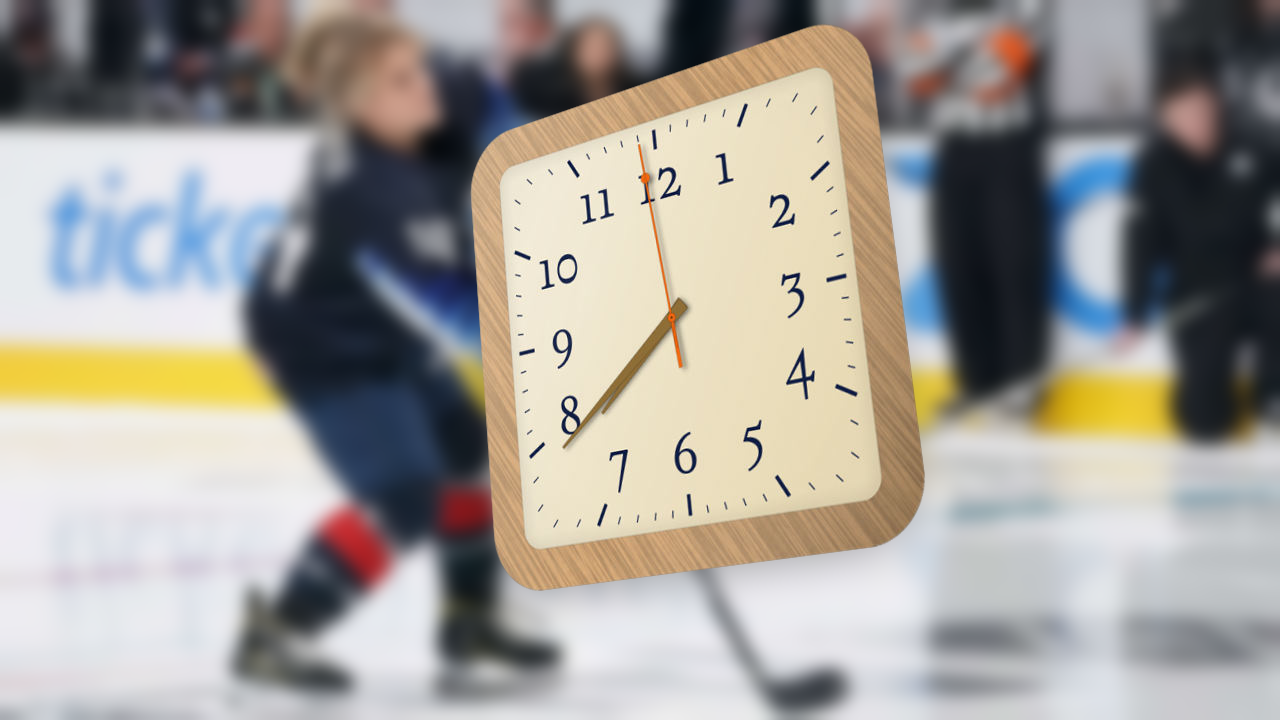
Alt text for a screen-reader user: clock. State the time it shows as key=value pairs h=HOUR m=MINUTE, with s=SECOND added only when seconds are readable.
h=7 m=38 s=59
